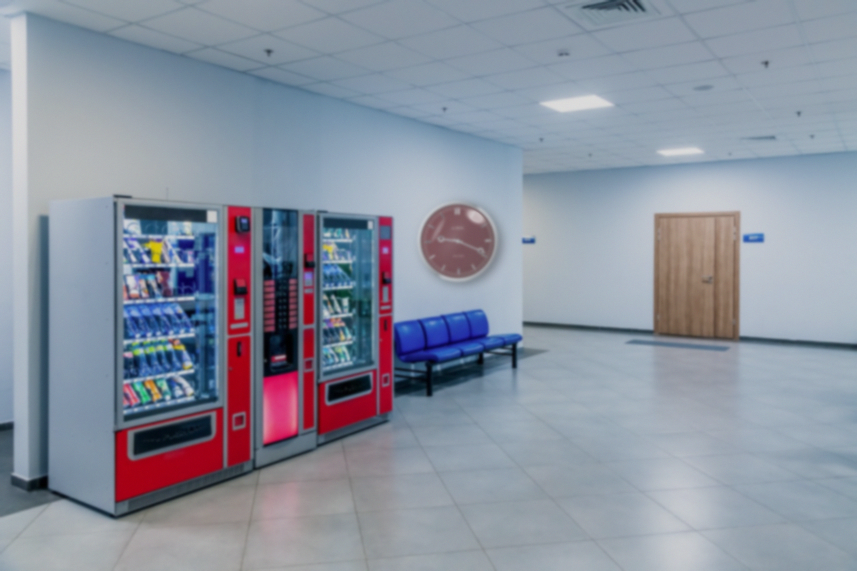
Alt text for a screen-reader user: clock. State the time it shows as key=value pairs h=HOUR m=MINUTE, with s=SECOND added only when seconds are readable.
h=9 m=19
